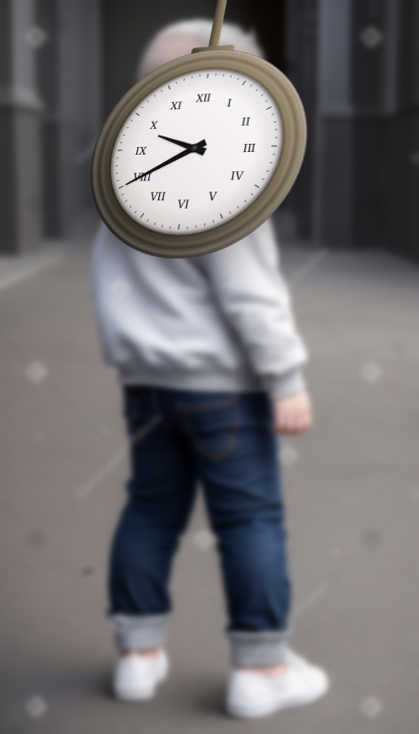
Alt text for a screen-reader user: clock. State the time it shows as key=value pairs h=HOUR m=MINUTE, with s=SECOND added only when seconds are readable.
h=9 m=40
